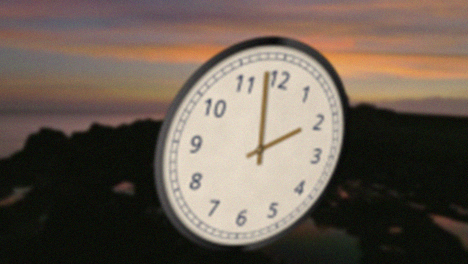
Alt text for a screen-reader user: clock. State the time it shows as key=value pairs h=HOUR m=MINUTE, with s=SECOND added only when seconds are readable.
h=1 m=58
